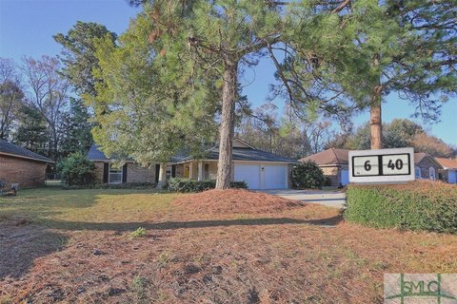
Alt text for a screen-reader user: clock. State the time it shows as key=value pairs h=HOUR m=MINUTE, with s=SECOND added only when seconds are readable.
h=6 m=40
